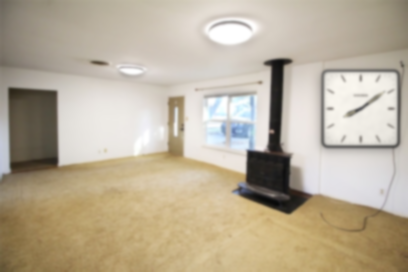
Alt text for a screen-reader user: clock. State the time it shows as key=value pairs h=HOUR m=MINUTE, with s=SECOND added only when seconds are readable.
h=8 m=9
